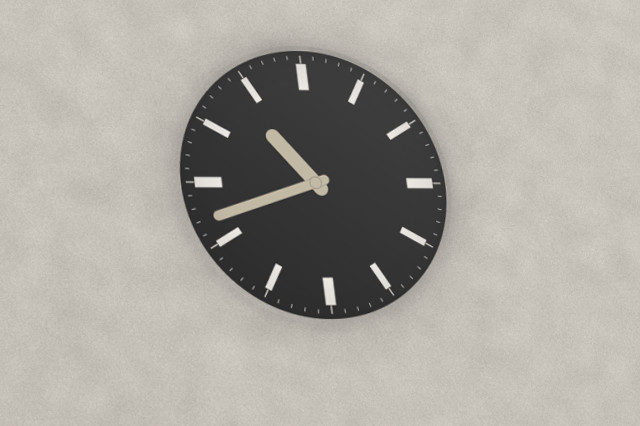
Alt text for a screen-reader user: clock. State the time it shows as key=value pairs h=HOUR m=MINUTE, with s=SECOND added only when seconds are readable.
h=10 m=42
